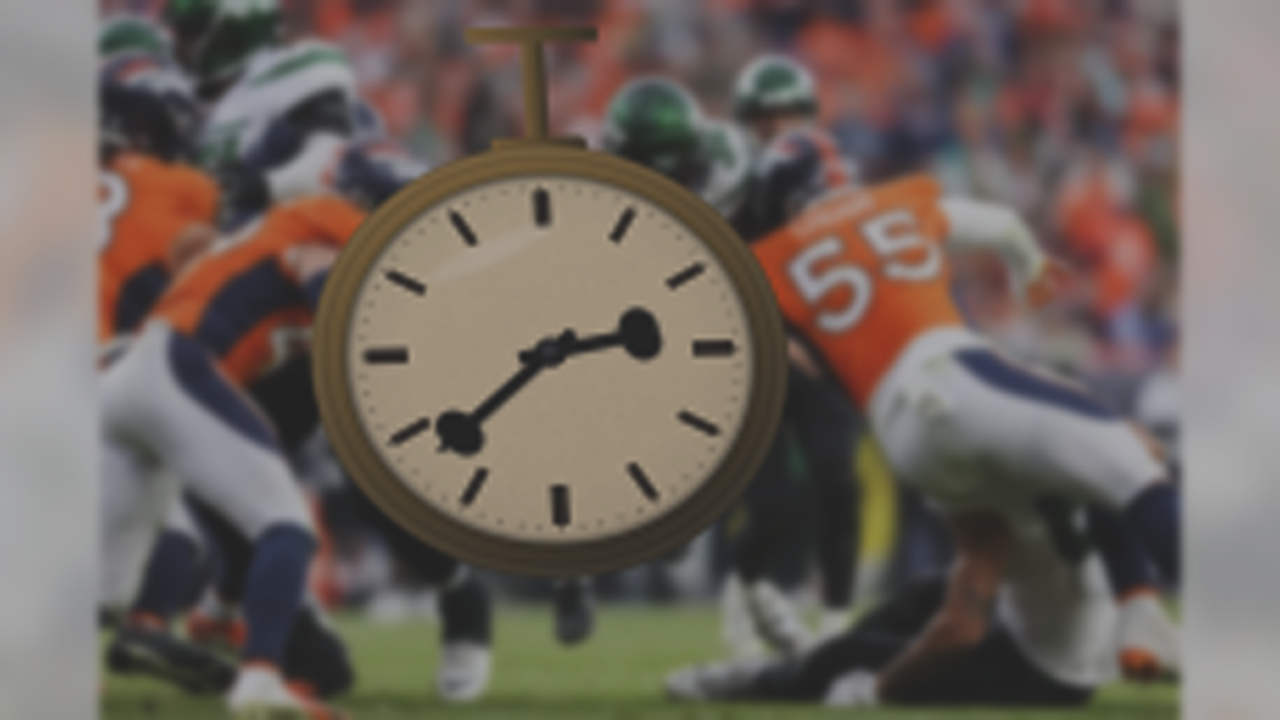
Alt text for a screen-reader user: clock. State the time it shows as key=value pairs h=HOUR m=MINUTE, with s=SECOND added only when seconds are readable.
h=2 m=38
